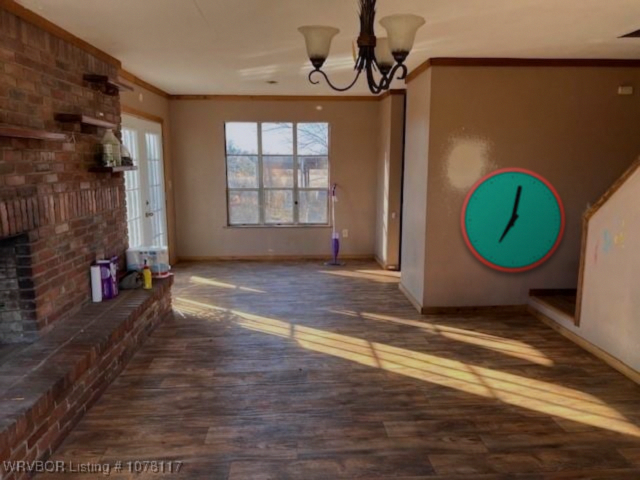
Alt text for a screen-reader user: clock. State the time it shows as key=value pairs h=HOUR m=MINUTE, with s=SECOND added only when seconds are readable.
h=7 m=2
